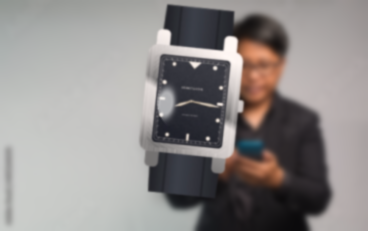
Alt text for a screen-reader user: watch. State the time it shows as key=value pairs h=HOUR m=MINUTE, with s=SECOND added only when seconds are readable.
h=8 m=16
